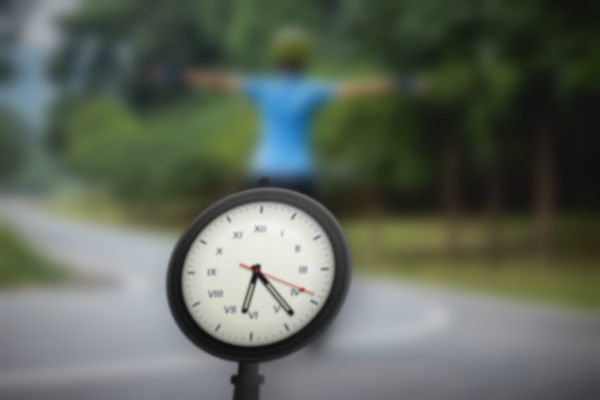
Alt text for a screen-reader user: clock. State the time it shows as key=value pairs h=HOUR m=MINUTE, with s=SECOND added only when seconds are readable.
h=6 m=23 s=19
